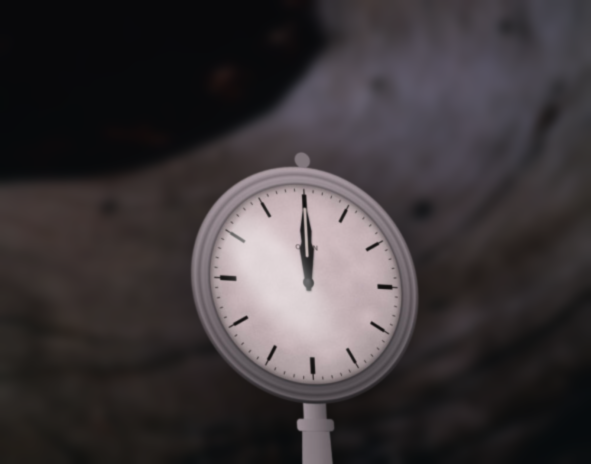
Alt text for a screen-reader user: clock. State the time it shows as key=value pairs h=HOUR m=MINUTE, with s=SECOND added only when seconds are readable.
h=12 m=0
